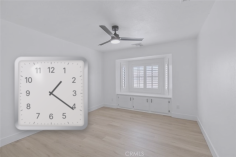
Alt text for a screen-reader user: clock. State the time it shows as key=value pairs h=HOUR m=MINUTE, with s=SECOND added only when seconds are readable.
h=1 m=21
